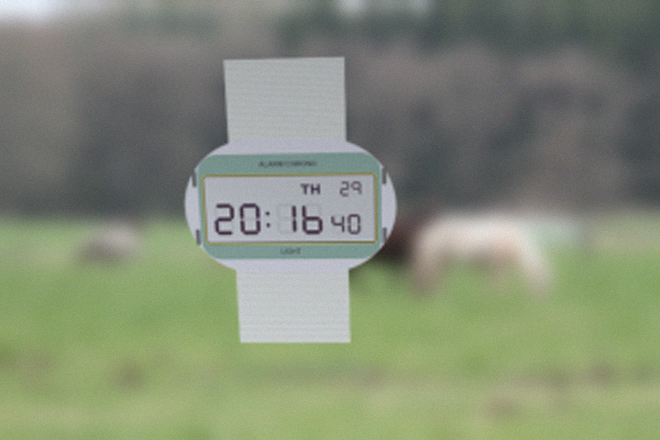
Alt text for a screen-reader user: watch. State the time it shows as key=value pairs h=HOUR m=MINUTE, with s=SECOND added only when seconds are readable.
h=20 m=16 s=40
